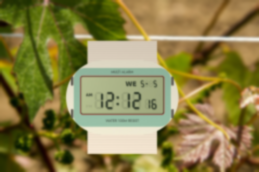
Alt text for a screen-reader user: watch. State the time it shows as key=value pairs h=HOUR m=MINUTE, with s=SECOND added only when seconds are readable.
h=12 m=12 s=16
